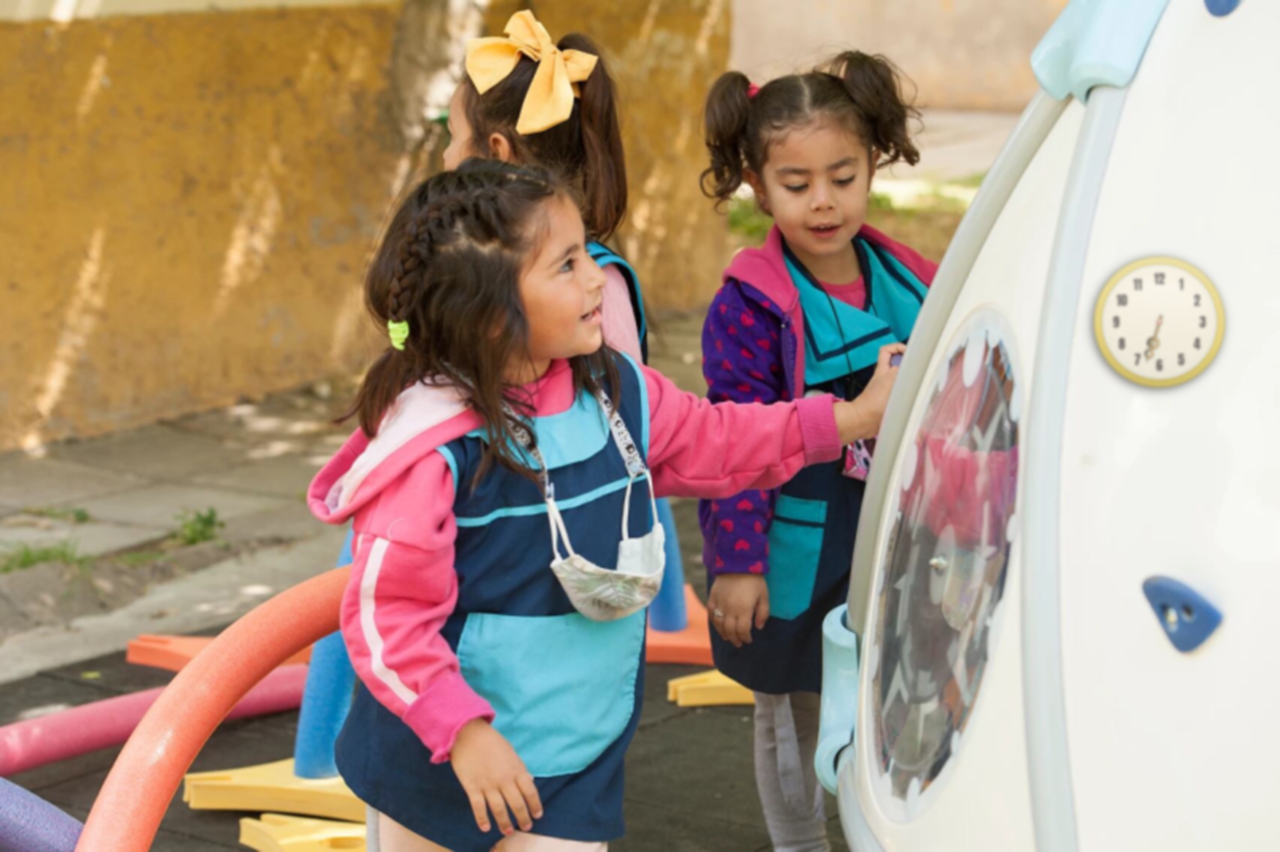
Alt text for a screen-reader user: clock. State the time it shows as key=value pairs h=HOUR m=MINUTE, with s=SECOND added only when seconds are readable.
h=6 m=33
